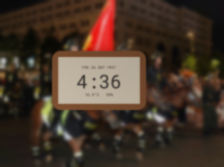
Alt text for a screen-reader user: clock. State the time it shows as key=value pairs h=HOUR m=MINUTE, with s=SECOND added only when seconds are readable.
h=4 m=36
